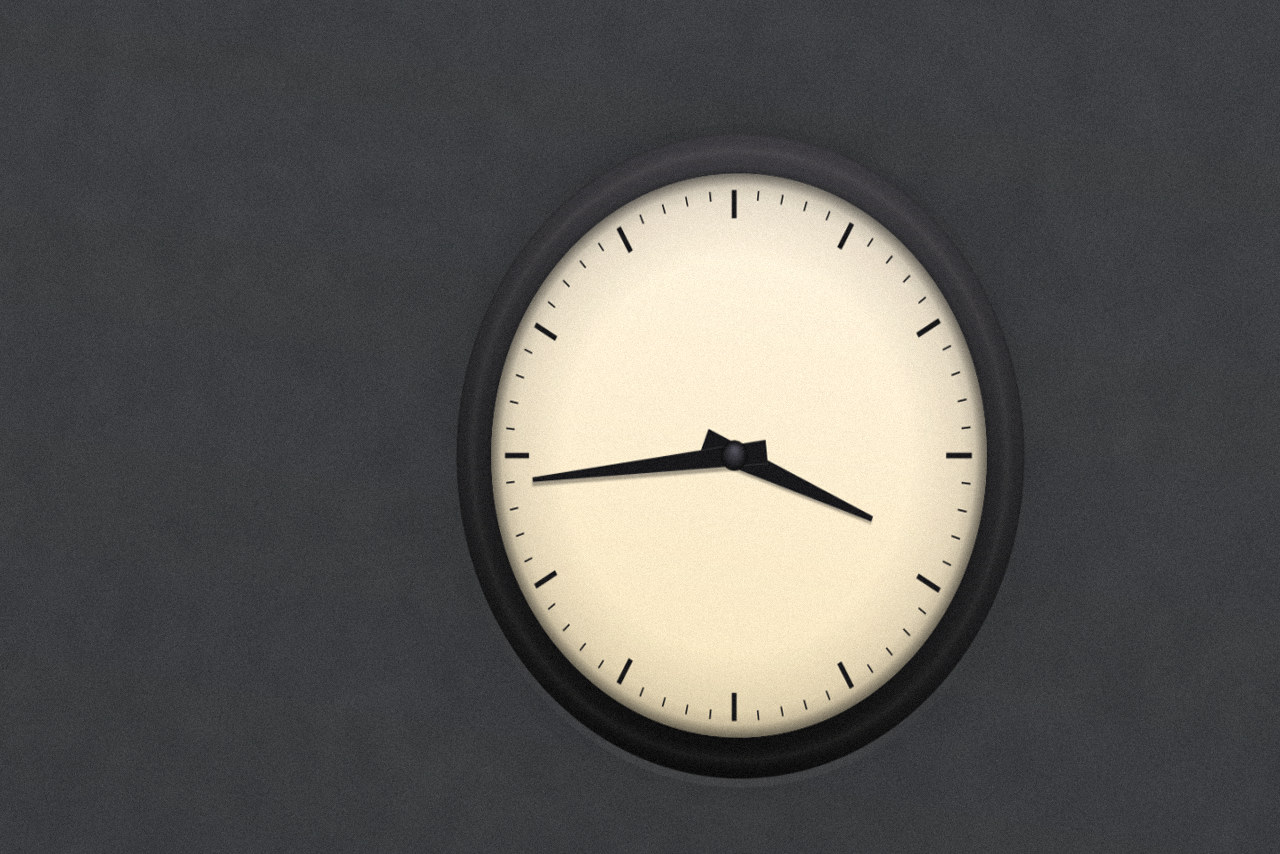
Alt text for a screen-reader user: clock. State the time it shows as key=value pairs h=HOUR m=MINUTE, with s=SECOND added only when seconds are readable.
h=3 m=44
